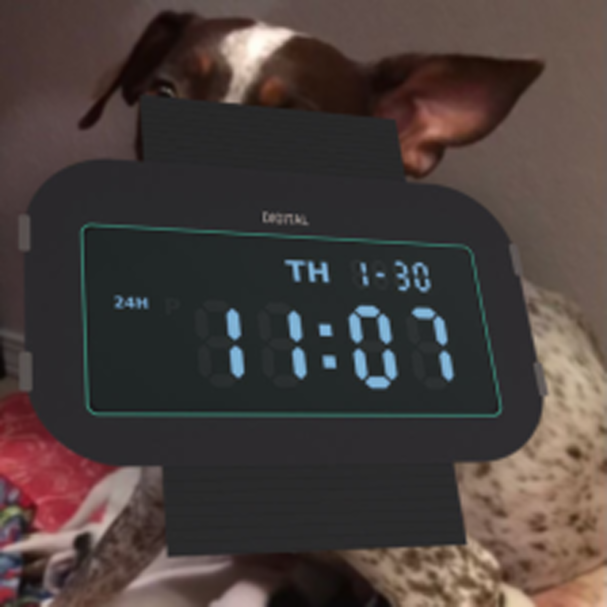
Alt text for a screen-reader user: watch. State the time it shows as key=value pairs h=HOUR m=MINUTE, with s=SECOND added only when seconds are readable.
h=11 m=7
